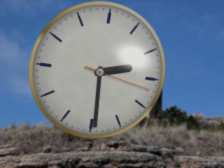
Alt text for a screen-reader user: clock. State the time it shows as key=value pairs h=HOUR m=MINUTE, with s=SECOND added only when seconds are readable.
h=2 m=29 s=17
